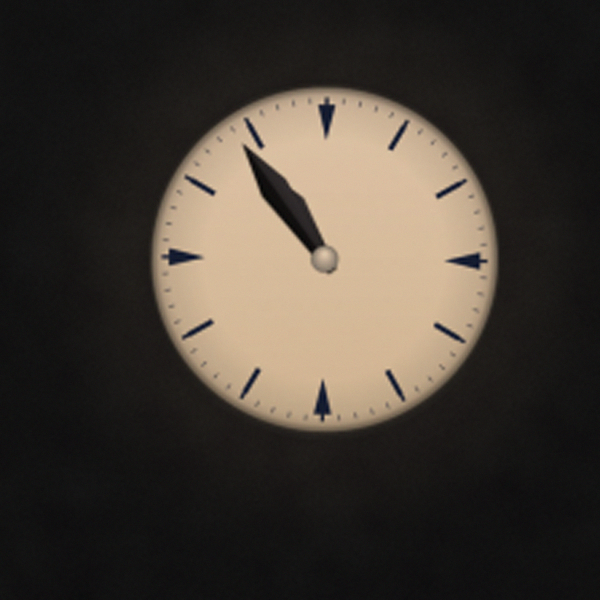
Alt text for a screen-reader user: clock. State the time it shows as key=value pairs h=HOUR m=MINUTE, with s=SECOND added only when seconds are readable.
h=10 m=54
